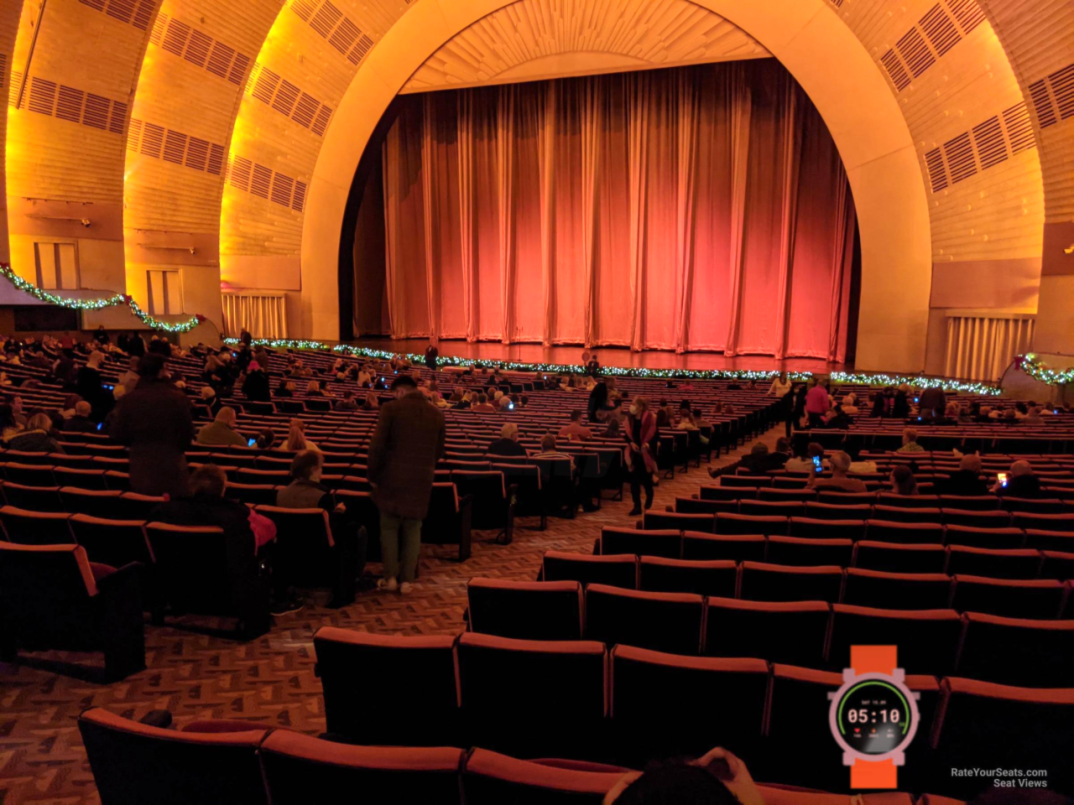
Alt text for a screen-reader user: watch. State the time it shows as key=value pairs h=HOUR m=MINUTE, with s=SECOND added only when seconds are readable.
h=5 m=10
